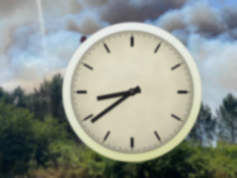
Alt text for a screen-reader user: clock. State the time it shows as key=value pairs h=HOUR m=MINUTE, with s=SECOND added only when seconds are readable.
h=8 m=39
